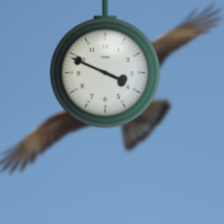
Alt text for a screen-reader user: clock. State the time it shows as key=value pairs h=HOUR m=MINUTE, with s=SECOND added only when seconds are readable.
h=3 m=49
